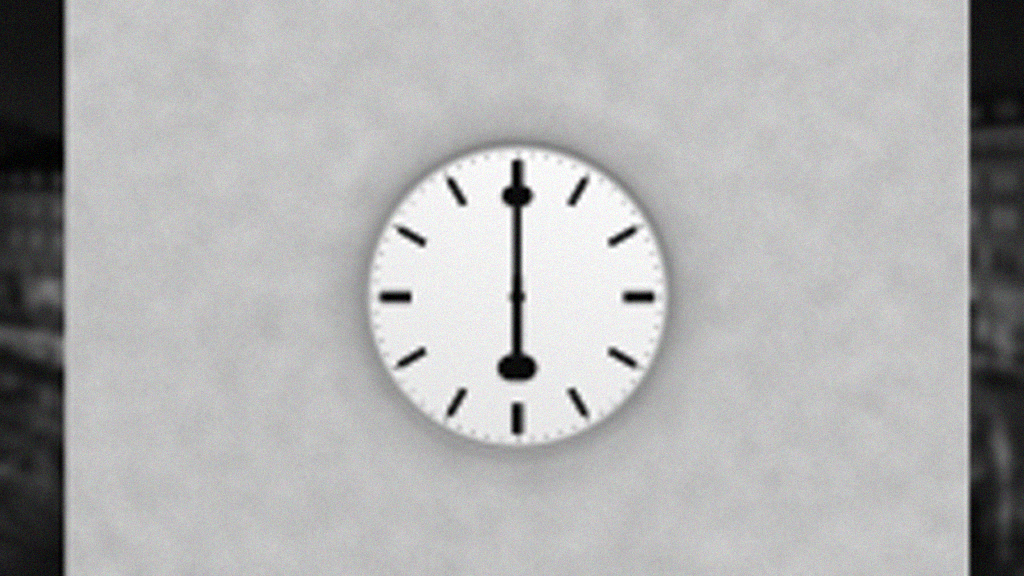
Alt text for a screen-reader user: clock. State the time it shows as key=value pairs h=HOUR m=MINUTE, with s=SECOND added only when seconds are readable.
h=6 m=0
